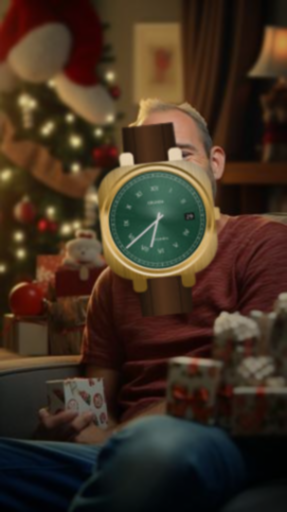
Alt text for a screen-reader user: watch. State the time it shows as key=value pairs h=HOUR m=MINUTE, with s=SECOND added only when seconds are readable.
h=6 m=39
